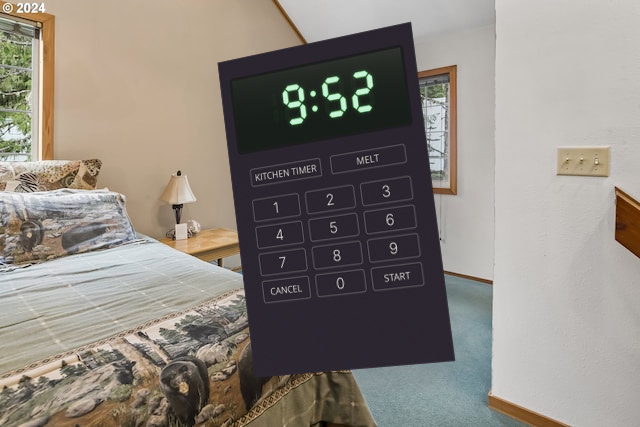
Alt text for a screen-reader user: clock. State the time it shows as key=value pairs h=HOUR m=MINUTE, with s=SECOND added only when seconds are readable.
h=9 m=52
